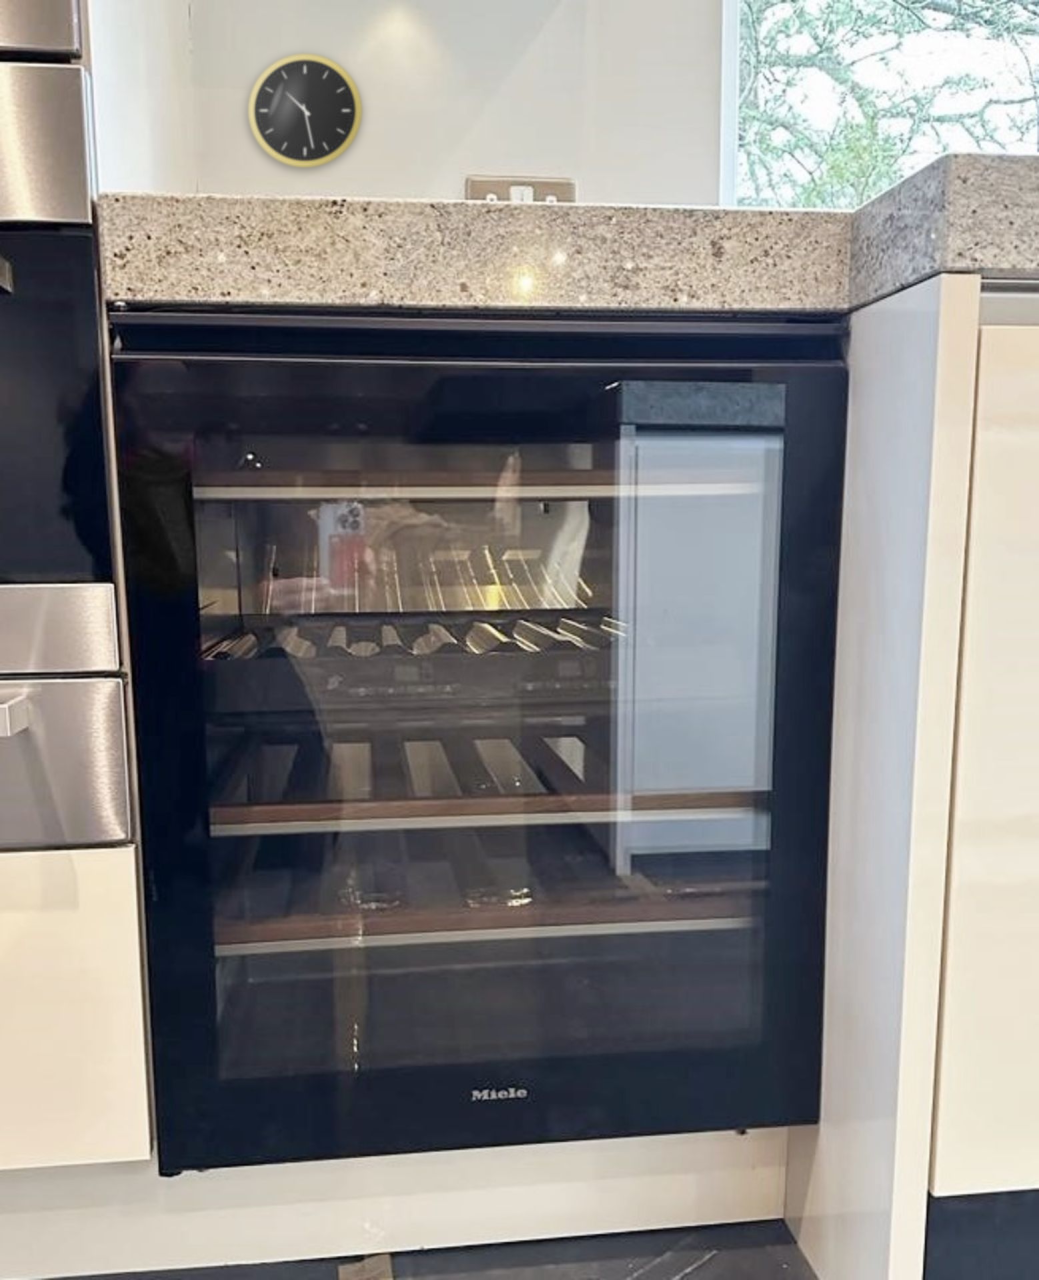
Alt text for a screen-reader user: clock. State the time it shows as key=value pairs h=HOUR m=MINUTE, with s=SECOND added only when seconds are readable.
h=10 m=28
